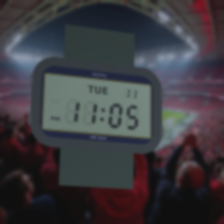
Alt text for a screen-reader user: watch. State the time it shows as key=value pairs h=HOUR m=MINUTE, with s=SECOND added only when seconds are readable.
h=11 m=5
